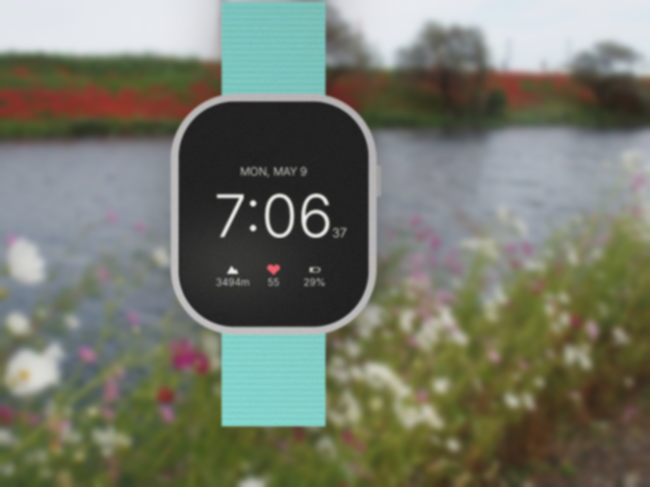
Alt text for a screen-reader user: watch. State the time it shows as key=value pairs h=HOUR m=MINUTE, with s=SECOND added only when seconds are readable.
h=7 m=6
